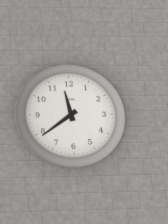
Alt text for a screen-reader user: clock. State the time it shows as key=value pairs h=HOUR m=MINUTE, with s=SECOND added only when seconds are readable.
h=11 m=39
